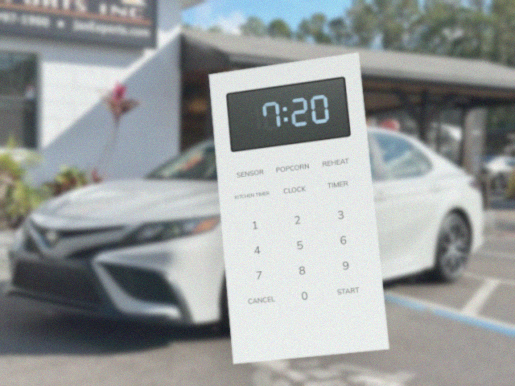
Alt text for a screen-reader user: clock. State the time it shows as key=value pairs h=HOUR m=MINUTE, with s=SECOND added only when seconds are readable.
h=7 m=20
